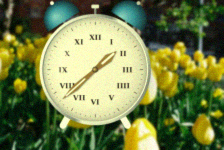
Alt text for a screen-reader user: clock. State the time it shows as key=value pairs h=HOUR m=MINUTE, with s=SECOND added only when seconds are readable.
h=1 m=38
